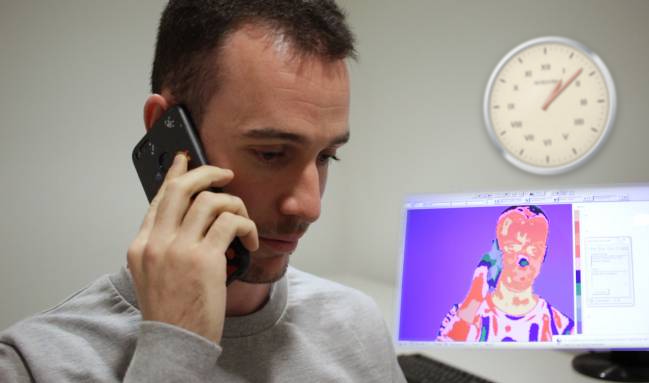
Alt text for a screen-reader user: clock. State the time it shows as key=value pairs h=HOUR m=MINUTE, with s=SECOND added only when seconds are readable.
h=1 m=8
